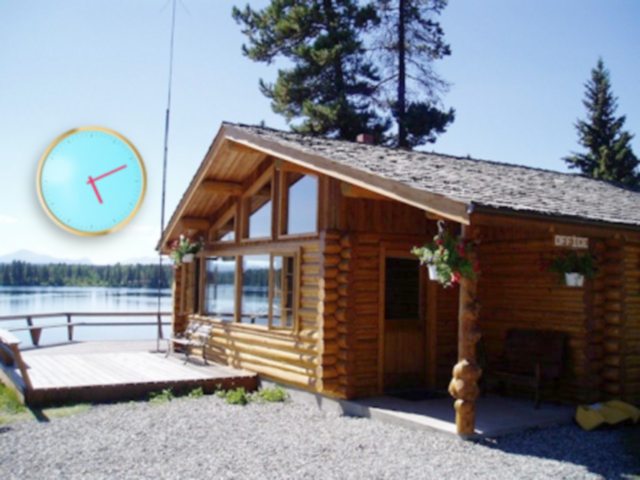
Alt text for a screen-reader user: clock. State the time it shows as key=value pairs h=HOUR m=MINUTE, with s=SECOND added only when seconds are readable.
h=5 m=11
